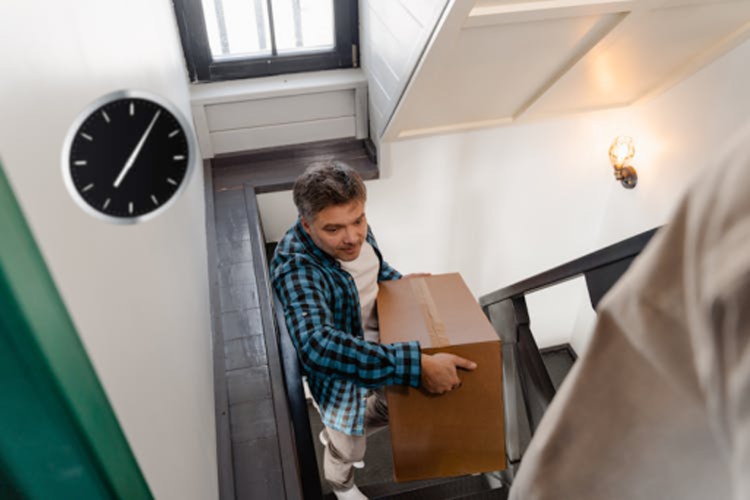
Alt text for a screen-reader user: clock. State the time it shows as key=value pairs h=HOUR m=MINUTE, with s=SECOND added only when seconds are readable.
h=7 m=5
